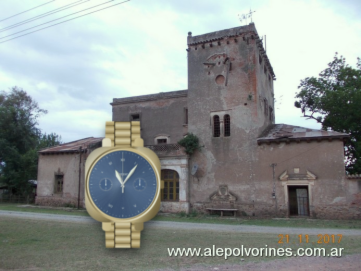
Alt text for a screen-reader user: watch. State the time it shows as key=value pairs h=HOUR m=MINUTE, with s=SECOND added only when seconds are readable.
h=11 m=6
